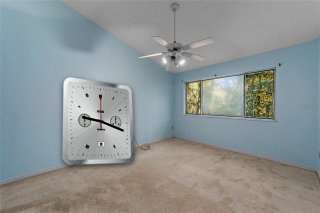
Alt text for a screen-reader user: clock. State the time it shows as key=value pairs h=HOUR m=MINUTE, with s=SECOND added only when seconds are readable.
h=9 m=18
